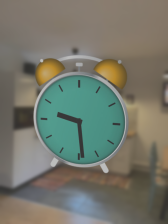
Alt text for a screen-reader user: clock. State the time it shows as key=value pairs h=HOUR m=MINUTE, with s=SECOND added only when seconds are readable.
h=9 m=29
